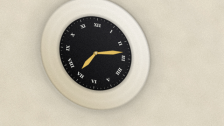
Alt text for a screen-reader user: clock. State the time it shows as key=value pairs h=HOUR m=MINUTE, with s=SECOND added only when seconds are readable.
h=7 m=13
